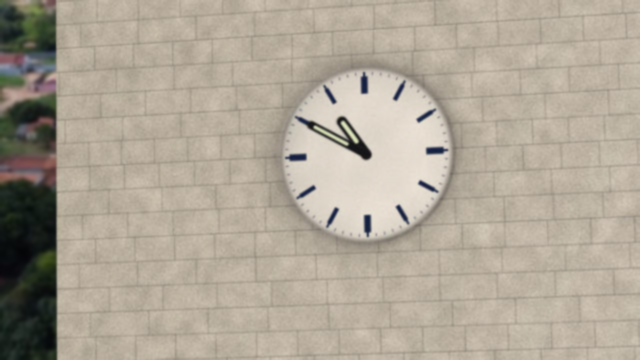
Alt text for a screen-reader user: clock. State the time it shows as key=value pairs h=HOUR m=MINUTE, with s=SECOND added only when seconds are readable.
h=10 m=50
